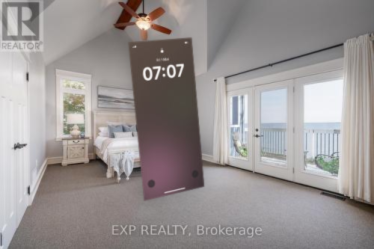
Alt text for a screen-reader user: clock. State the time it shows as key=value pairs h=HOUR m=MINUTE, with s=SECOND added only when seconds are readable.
h=7 m=7
